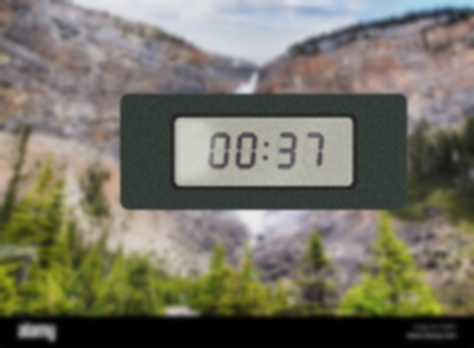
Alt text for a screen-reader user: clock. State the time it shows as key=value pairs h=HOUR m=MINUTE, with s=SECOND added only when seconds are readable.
h=0 m=37
